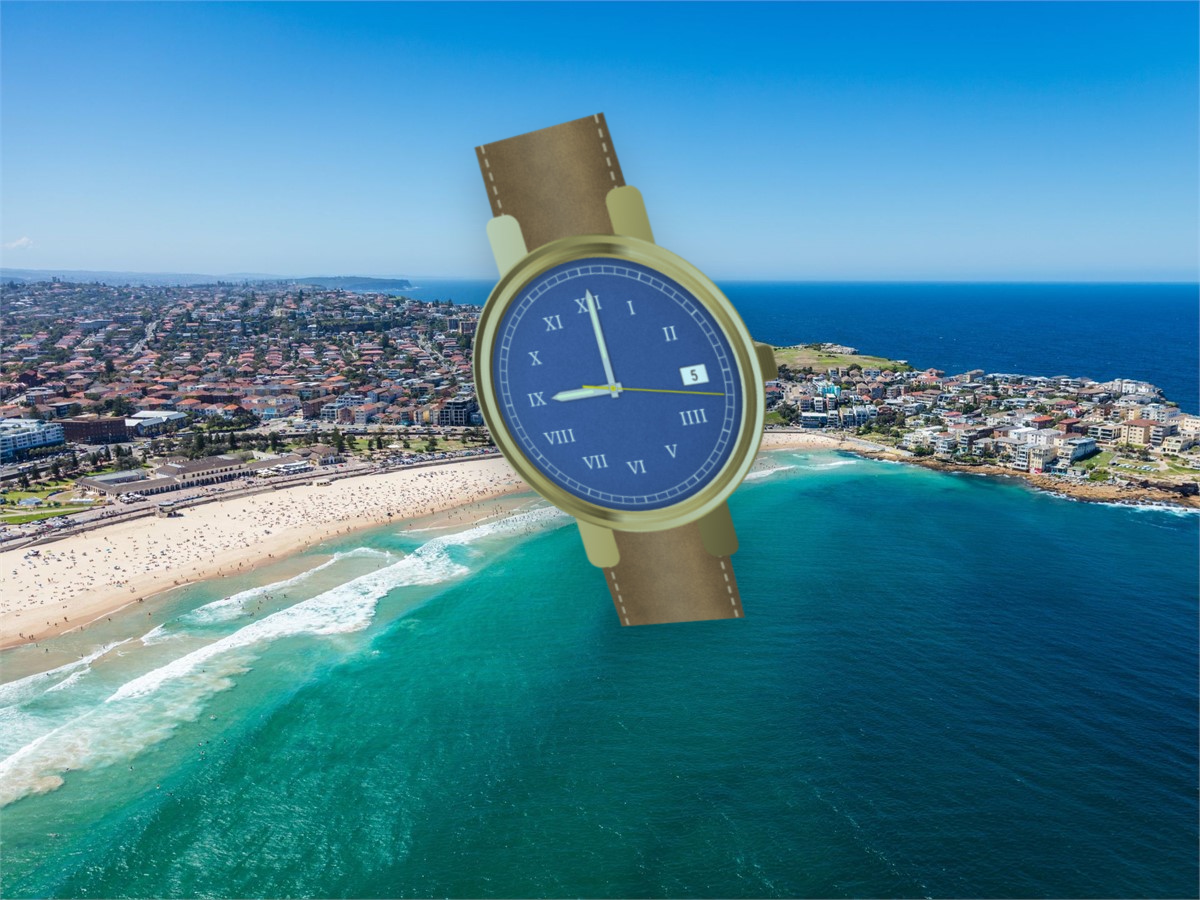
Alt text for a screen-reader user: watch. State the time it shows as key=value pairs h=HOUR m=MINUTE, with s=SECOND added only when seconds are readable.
h=9 m=0 s=17
